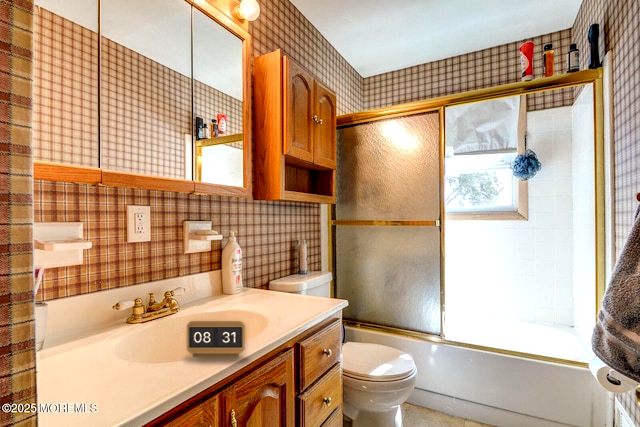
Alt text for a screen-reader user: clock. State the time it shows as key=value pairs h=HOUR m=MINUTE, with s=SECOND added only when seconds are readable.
h=8 m=31
